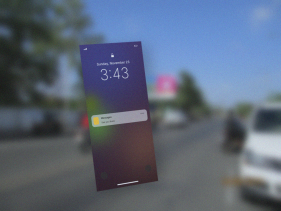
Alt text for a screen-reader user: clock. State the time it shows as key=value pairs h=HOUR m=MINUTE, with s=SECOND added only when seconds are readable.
h=3 m=43
